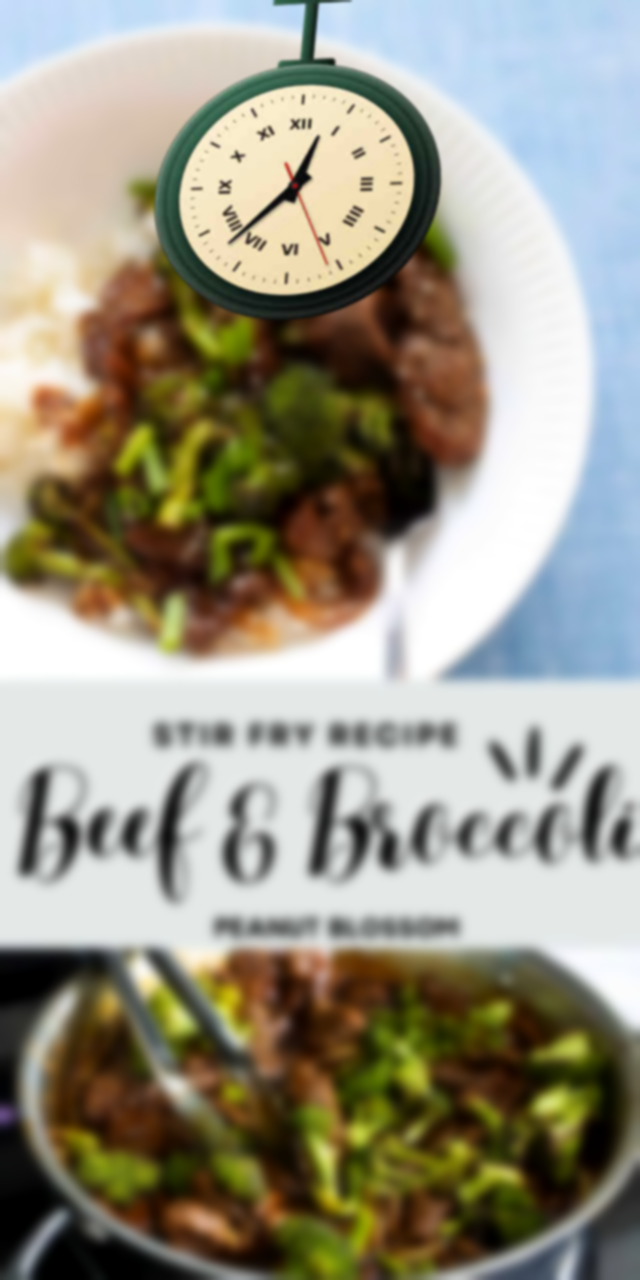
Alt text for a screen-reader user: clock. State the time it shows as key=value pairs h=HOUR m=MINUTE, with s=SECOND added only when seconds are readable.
h=12 m=37 s=26
